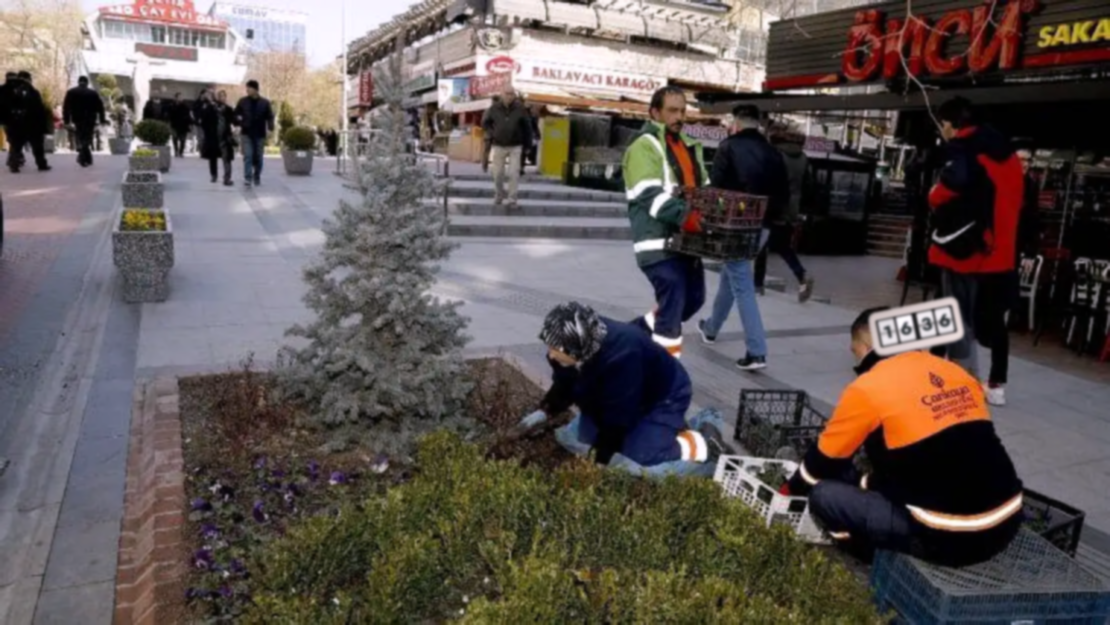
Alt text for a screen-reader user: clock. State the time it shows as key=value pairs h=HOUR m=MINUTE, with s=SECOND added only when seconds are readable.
h=16 m=36
